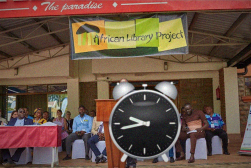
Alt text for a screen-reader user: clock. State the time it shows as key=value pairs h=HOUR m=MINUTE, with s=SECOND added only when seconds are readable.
h=9 m=43
